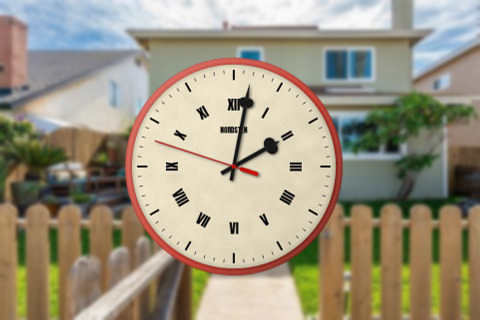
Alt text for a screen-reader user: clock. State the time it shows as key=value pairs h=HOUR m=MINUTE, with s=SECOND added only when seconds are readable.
h=2 m=1 s=48
